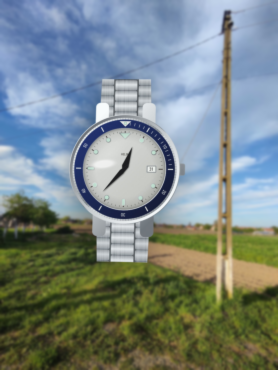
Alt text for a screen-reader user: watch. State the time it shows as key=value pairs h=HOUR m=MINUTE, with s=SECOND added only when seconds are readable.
h=12 m=37
